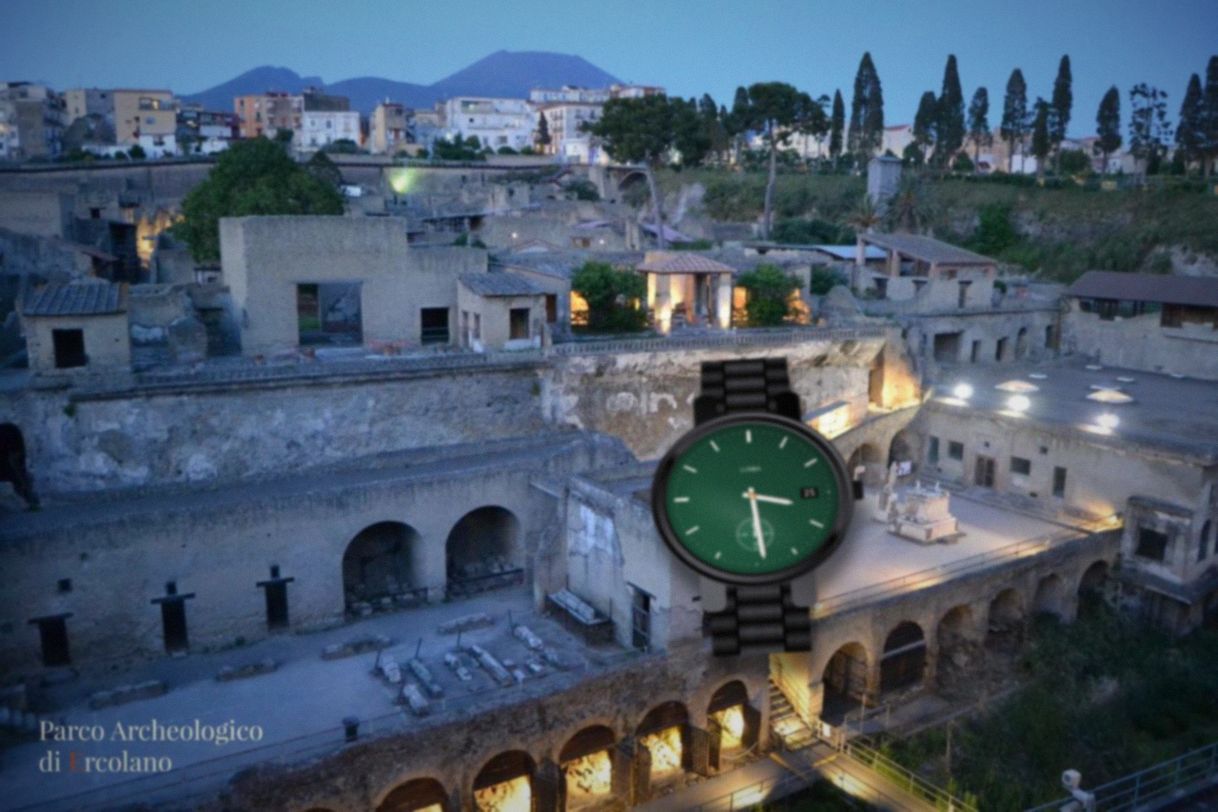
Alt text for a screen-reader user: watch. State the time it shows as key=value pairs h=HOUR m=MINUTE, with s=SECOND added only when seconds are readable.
h=3 m=29
